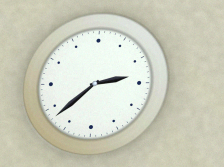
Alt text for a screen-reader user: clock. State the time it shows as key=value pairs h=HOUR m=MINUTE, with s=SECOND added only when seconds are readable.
h=2 m=38
